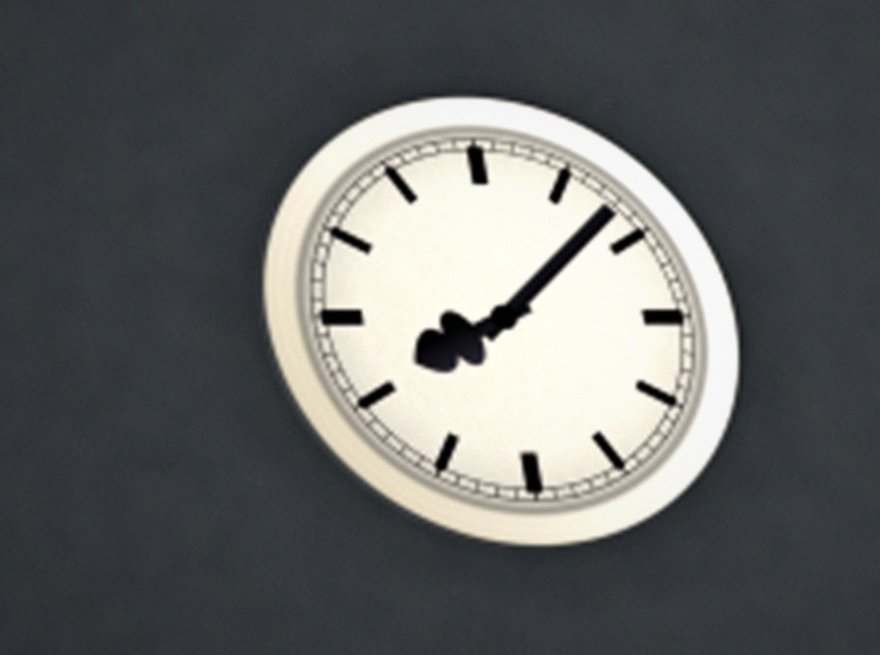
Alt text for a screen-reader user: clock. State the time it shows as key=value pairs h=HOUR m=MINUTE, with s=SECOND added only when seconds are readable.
h=8 m=8
